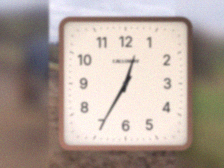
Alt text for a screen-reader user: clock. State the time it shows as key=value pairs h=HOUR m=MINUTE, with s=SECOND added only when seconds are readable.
h=12 m=35
